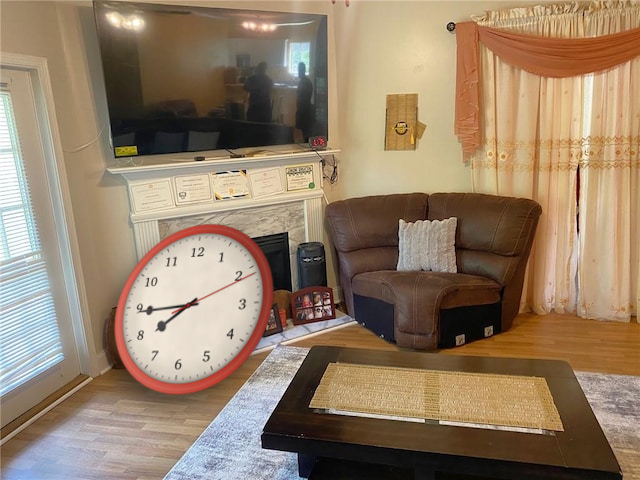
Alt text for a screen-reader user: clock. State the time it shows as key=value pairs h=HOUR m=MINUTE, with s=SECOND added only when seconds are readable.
h=7 m=44 s=11
